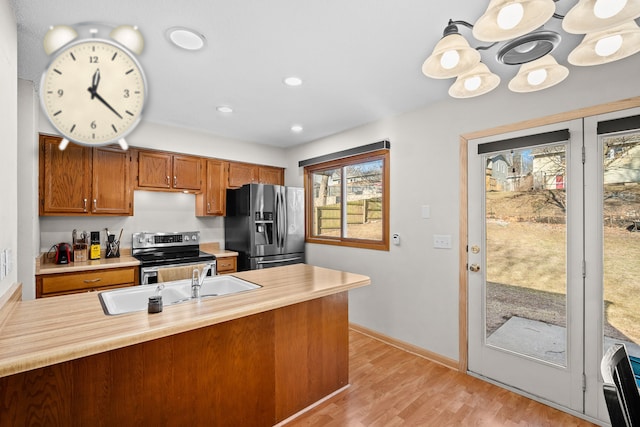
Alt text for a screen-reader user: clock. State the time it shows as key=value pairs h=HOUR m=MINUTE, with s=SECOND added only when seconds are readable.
h=12 m=22
